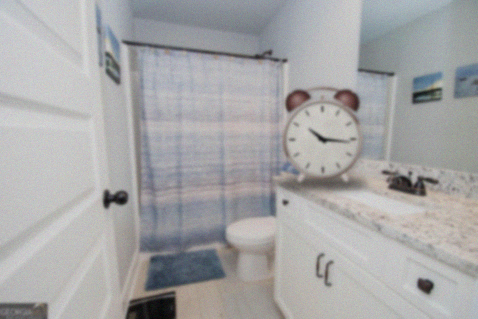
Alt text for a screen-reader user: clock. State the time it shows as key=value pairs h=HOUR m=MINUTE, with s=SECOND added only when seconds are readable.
h=10 m=16
